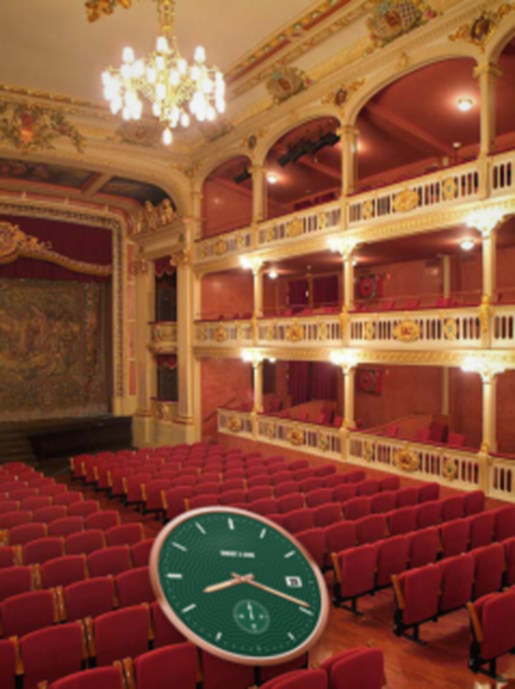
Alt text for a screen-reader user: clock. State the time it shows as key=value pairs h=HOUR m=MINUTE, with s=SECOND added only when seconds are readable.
h=8 m=19
